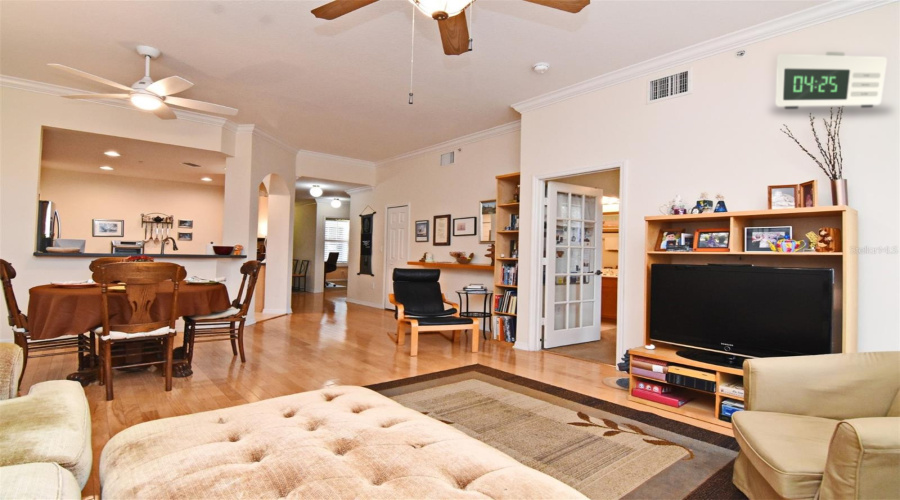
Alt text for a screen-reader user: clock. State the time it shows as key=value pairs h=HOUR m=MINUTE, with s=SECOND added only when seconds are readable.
h=4 m=25
